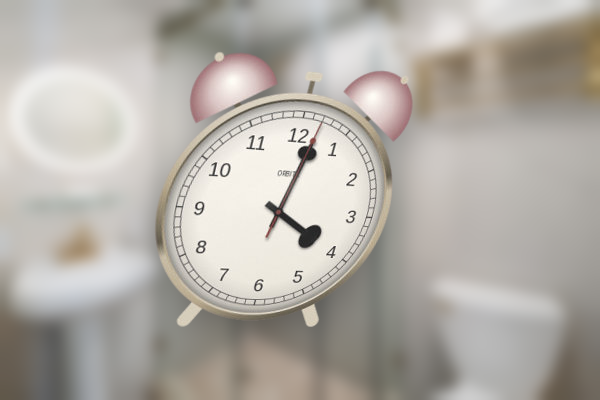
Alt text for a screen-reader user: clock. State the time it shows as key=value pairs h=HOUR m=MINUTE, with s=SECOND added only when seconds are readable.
h=4 m=2 s=2
